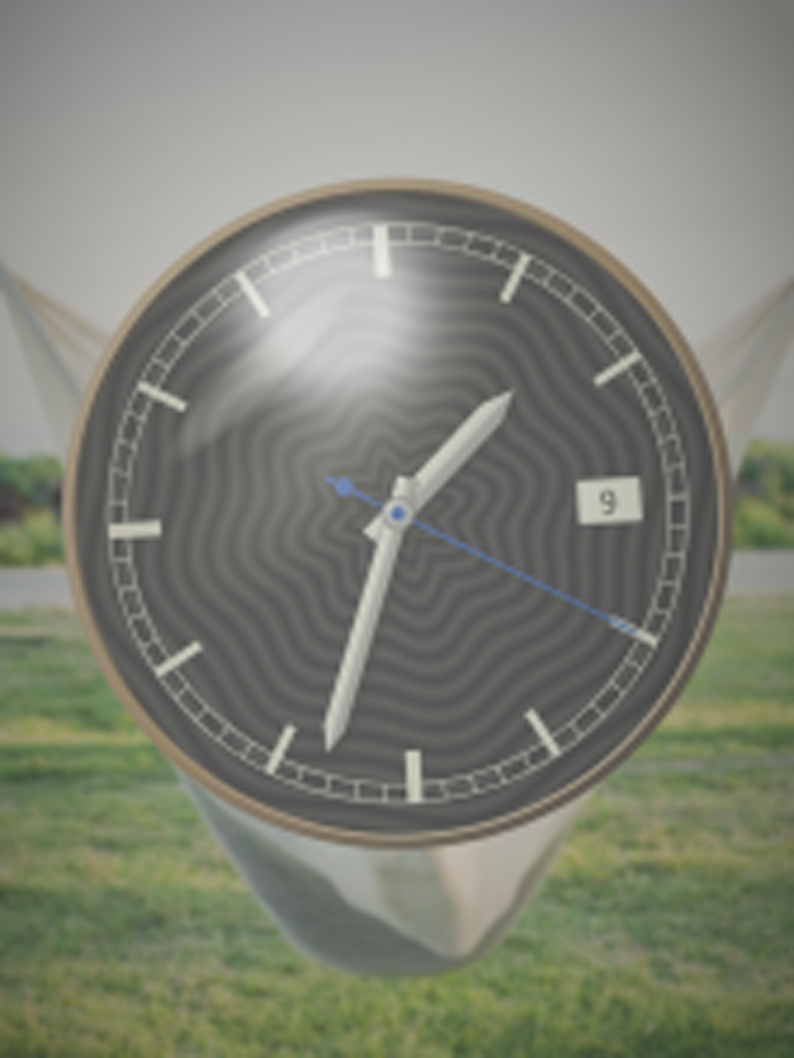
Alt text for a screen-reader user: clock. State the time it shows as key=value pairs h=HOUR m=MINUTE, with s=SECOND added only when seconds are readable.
h=1 m=33 s=20
